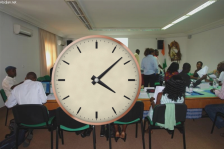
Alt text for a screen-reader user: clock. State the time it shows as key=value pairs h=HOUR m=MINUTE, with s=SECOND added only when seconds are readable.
h=4 m=8
